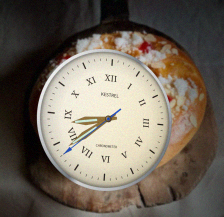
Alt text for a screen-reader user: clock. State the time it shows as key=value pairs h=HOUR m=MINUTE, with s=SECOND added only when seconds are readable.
h=8 m=38 s=38
